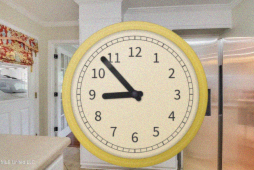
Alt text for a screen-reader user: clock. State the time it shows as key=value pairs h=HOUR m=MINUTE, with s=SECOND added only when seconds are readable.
h=8 m=53
